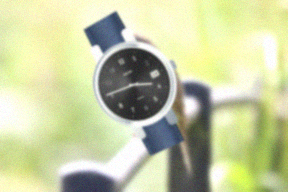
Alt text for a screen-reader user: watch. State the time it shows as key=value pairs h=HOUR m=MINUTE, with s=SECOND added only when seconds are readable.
h=3 m=46
